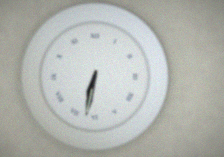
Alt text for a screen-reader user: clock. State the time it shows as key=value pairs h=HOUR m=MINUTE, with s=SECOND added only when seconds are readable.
h=6 m=32
